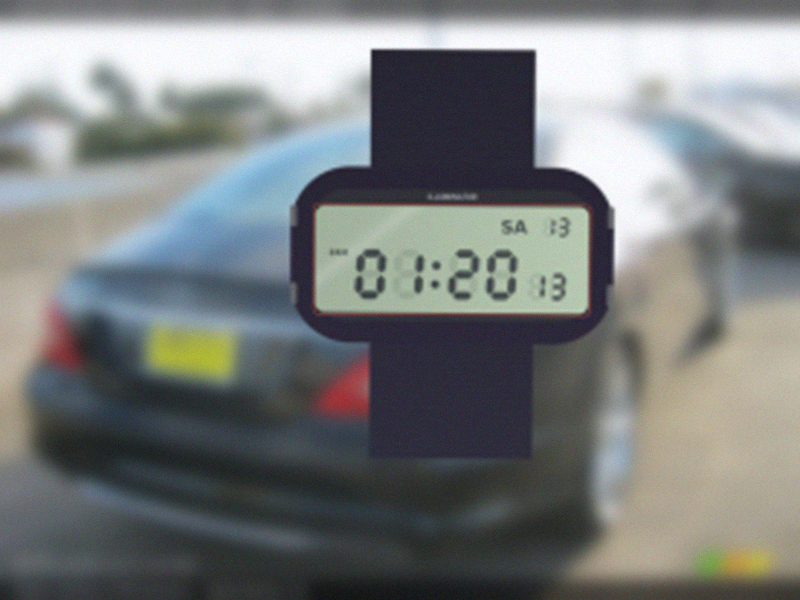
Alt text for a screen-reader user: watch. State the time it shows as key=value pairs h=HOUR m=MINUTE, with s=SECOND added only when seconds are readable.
h=1 m=20 s=13
